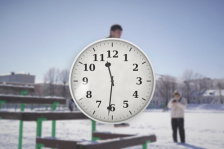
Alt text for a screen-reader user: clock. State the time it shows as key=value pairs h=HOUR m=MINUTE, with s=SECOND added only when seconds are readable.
h=11 m=31
